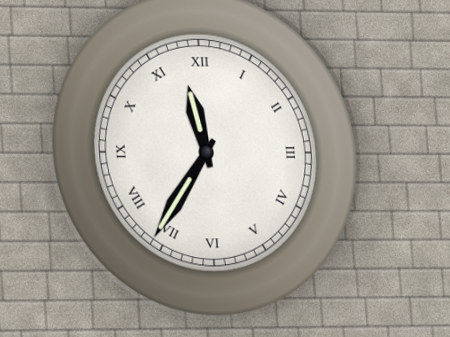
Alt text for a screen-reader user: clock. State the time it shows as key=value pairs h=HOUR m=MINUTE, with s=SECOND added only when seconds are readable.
h=11 m=36
